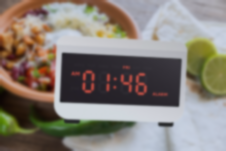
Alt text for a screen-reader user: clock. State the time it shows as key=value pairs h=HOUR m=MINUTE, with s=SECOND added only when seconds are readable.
h=1 m=46
